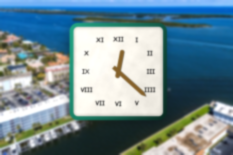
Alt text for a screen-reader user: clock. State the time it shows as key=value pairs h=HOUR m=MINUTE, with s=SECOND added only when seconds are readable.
h=12 m=22
